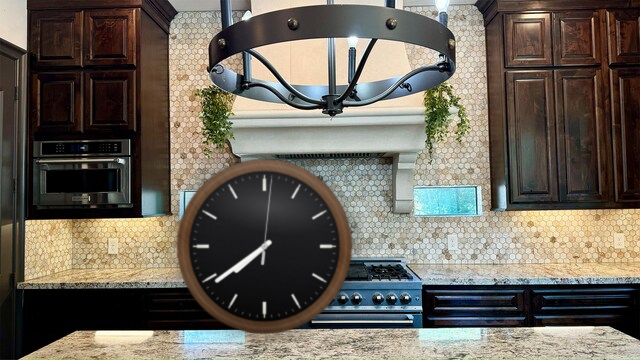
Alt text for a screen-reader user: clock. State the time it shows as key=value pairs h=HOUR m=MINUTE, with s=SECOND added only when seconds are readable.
h=7 m=39 s=1
